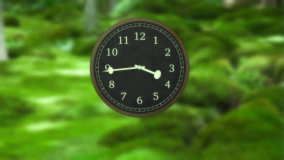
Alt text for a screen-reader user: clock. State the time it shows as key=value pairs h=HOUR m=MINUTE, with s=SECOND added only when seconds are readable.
h=3 m=44
